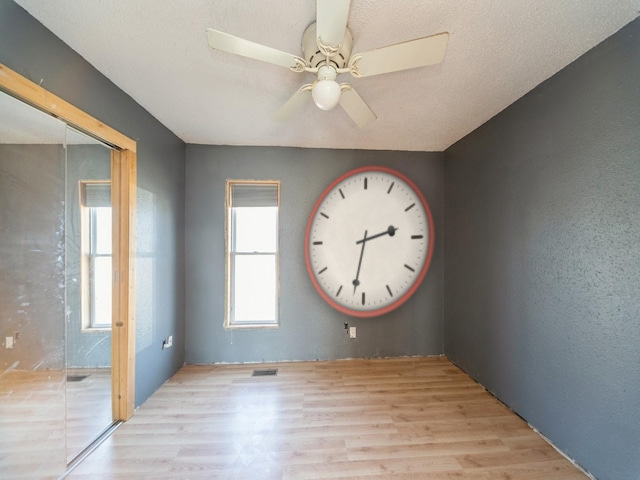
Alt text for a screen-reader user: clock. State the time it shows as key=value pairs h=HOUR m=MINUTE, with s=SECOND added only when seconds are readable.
h=2 m=32
